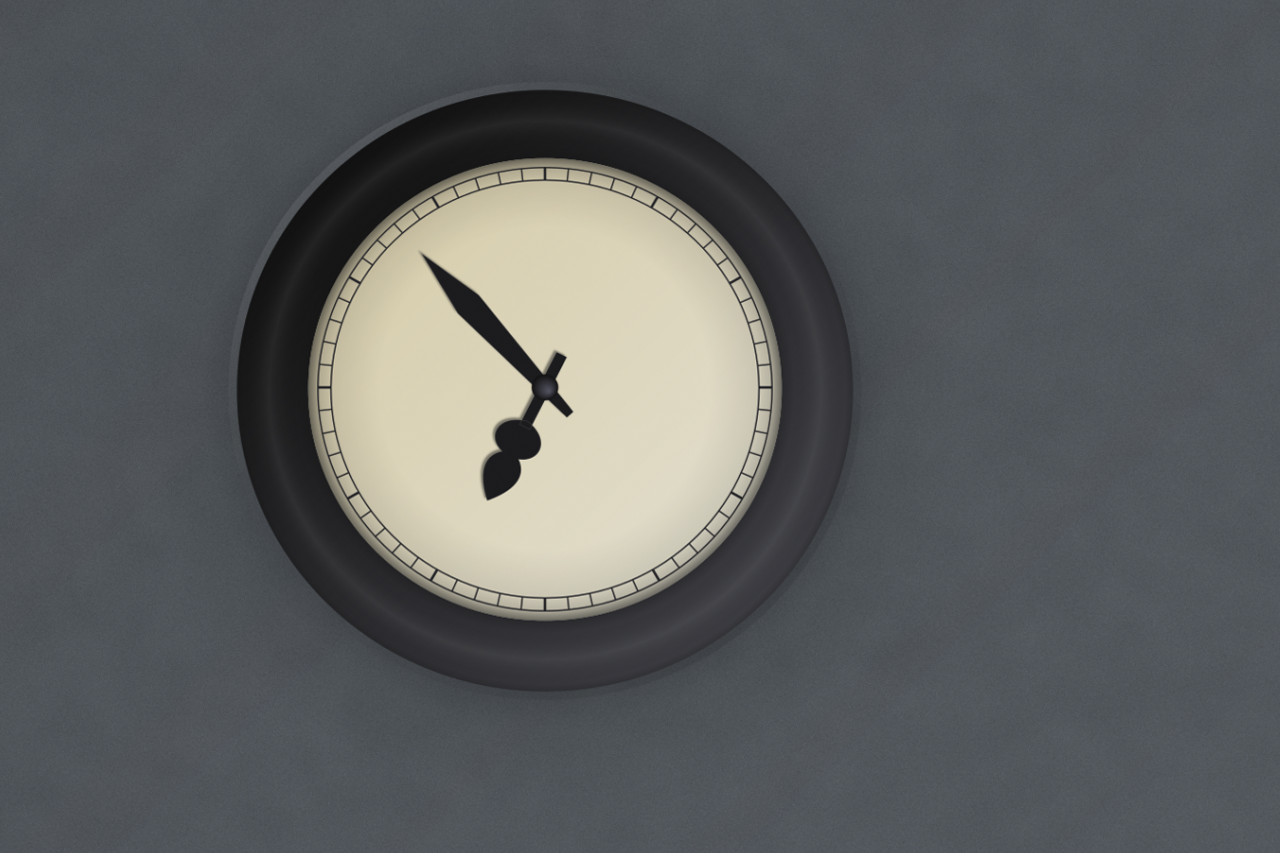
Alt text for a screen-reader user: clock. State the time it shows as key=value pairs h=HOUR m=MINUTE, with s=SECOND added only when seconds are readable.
h=6 m=53
